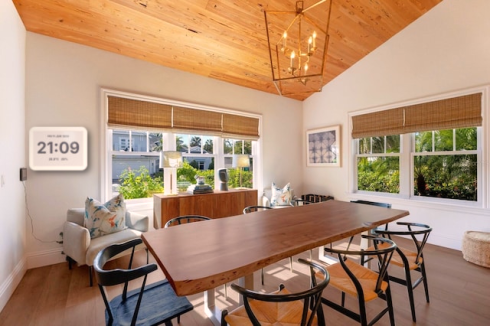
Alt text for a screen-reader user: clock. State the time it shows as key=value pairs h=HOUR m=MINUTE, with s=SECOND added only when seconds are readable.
h=21 m=9
